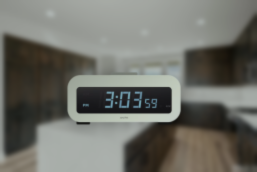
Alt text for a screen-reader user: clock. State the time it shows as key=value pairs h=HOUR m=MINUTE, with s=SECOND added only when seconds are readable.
h=3 m=3 s=59
